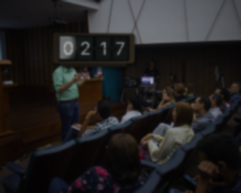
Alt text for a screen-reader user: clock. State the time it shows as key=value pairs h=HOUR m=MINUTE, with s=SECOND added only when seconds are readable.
h=2 m=17
